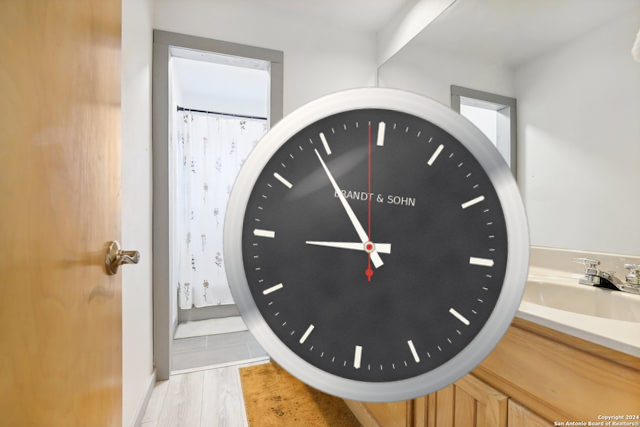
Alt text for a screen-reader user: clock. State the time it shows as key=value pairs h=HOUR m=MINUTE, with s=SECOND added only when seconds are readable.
h=8 m=53 s=59
